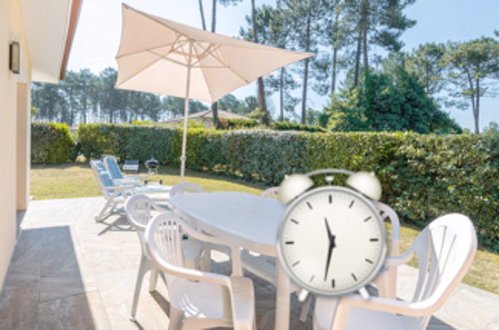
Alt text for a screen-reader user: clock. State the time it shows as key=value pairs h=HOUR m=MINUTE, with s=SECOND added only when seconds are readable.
h=11 m=32
